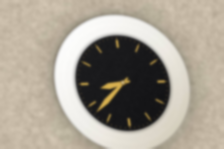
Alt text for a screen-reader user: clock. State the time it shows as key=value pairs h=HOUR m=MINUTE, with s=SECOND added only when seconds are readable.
h=8 m=38
